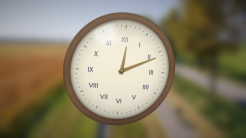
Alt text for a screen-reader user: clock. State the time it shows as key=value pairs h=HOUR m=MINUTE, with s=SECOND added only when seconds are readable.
h=12 m=11
